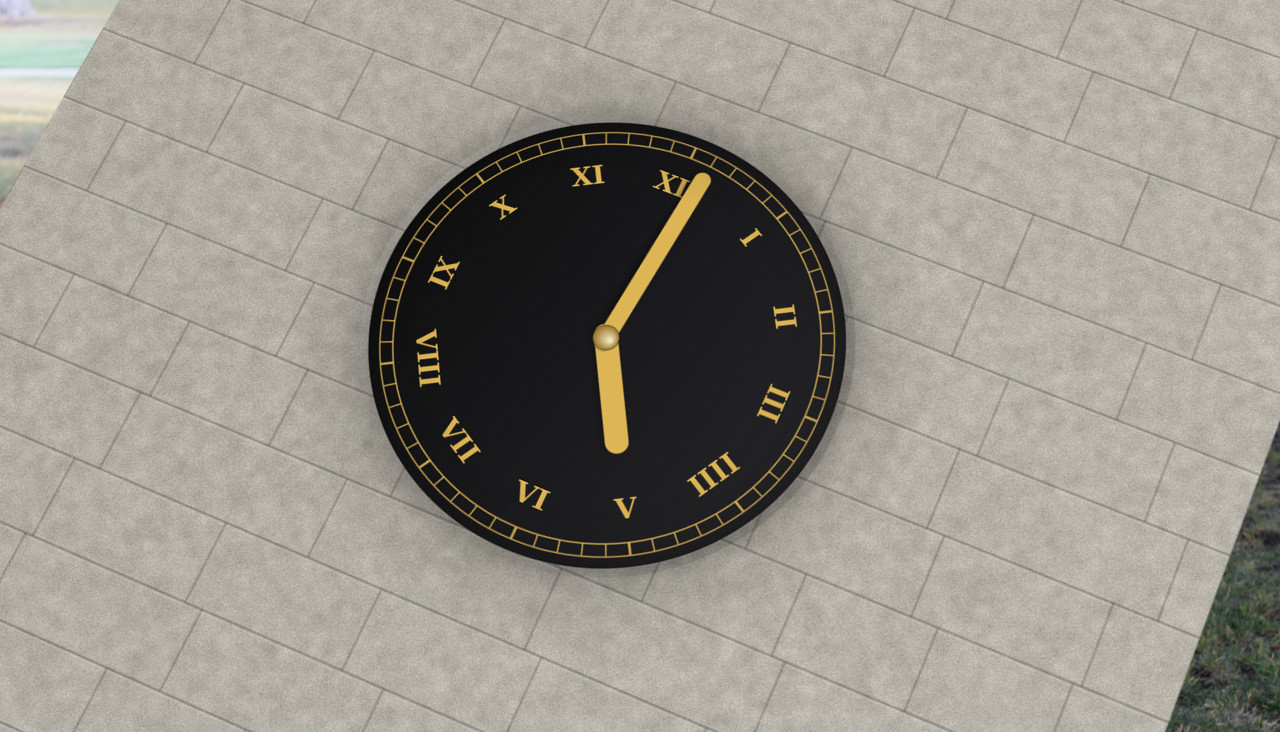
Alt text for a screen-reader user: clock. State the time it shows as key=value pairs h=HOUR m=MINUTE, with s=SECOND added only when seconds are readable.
h=5 m=1
